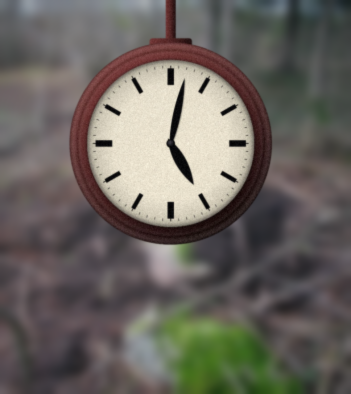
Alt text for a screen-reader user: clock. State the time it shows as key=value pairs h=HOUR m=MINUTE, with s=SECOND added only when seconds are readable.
h=5 m=2
